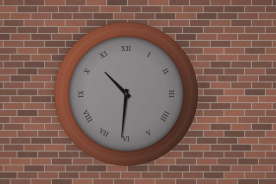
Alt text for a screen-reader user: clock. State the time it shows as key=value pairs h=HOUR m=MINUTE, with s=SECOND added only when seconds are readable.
h=10 m=31
